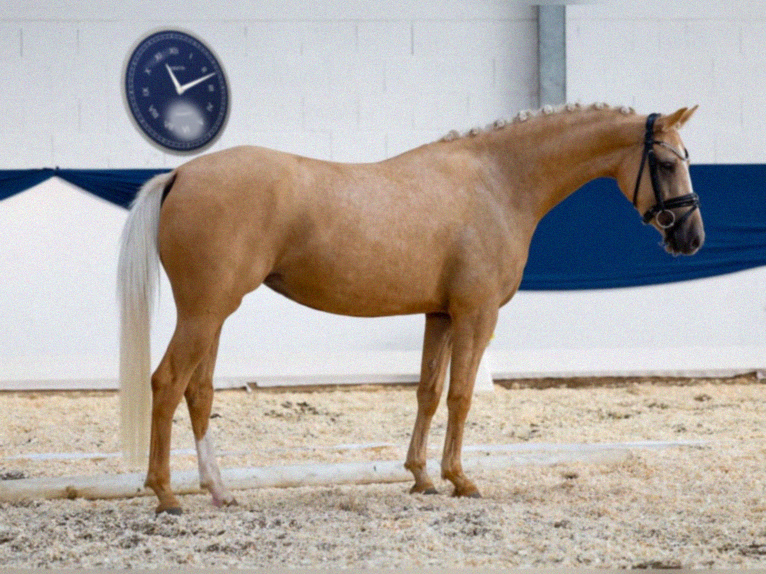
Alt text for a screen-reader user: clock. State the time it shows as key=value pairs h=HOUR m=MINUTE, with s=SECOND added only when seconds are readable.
h=11 m=12
